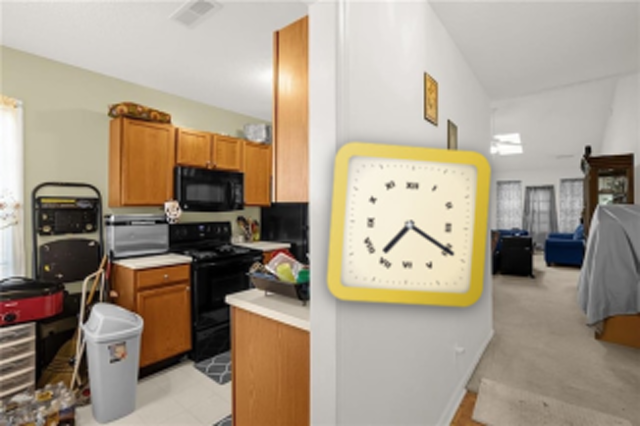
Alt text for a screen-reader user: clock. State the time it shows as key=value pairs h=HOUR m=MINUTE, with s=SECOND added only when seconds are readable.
h=7 m=20
